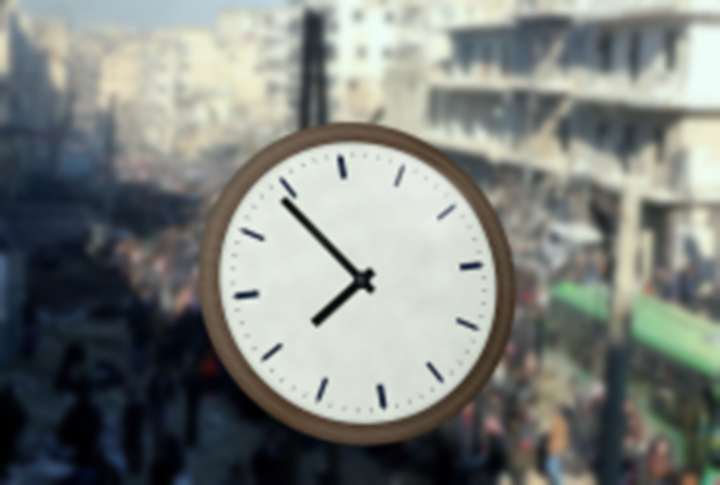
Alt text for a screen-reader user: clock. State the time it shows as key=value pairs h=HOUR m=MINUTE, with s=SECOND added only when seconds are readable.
h=7 m=54
